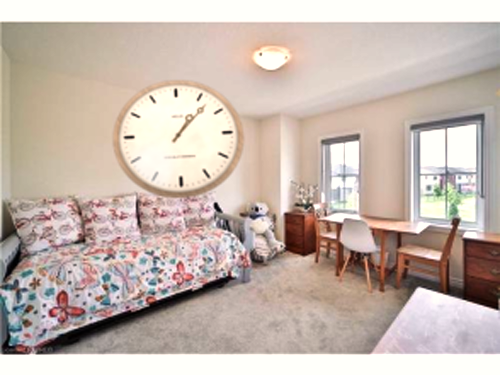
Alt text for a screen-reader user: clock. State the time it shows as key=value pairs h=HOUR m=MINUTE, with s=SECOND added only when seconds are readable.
h=1 m=7
